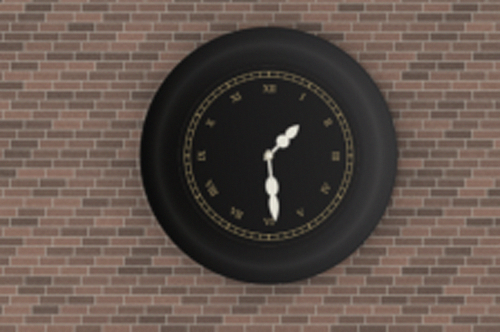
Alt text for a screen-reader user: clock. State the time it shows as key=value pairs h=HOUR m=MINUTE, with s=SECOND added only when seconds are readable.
h=1 m=29
